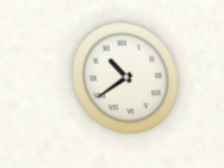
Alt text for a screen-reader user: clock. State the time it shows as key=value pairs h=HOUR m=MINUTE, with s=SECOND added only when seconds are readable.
h=10 m=40
